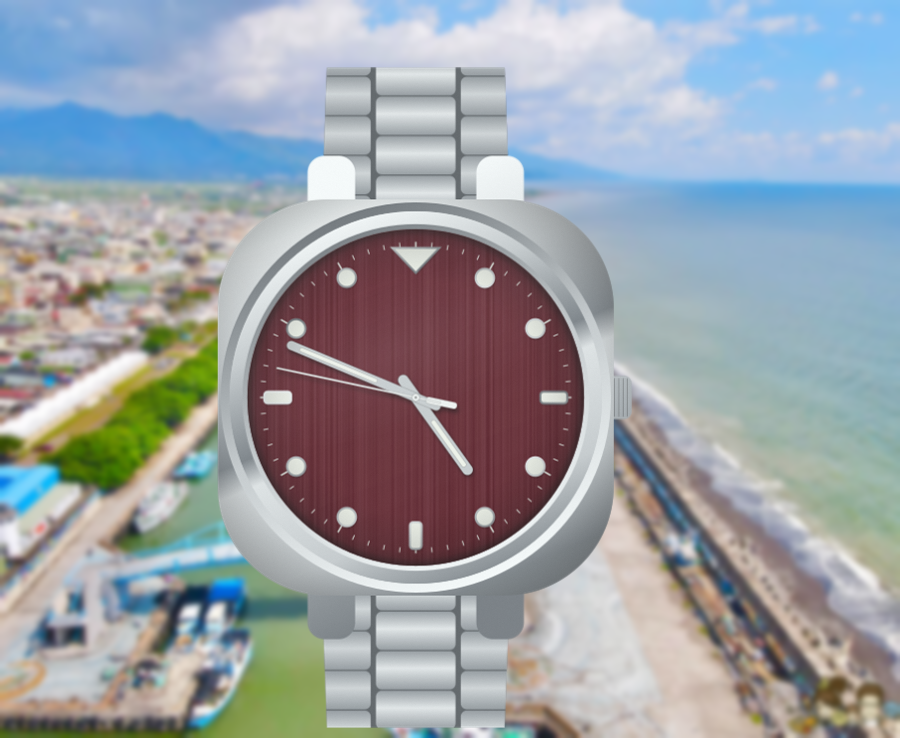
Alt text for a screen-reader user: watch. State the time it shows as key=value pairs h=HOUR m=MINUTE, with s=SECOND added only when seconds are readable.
h=4 m=48 s=47
